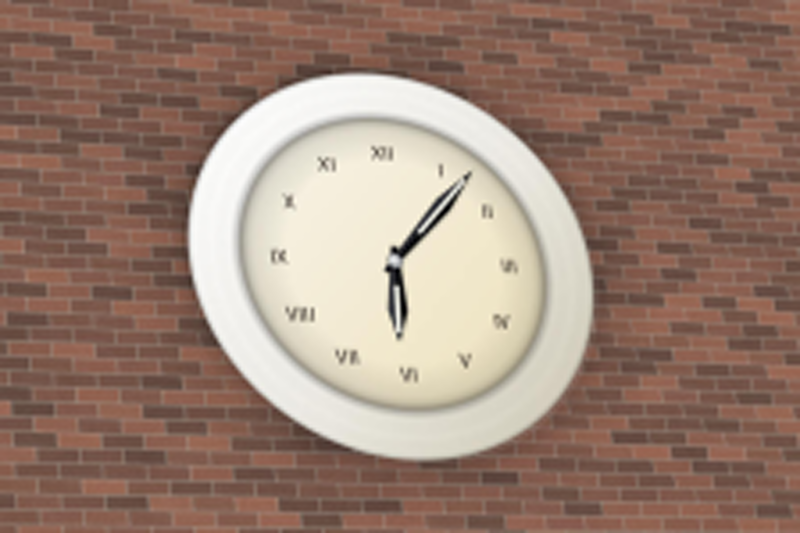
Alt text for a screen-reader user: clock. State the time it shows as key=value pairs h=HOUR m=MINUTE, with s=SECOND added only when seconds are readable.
h=6 m=7
